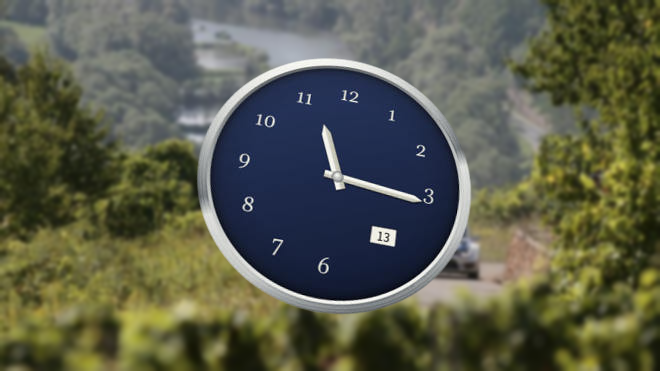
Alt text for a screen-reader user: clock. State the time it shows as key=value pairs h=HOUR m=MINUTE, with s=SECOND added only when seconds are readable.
h=11 m=16
